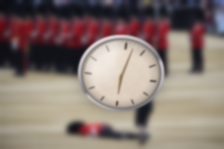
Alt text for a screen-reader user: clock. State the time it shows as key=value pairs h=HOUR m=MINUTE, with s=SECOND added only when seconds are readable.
h=6 m=2
